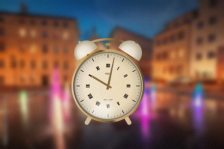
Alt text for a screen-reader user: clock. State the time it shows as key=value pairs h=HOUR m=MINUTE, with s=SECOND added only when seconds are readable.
h=10 m=2
